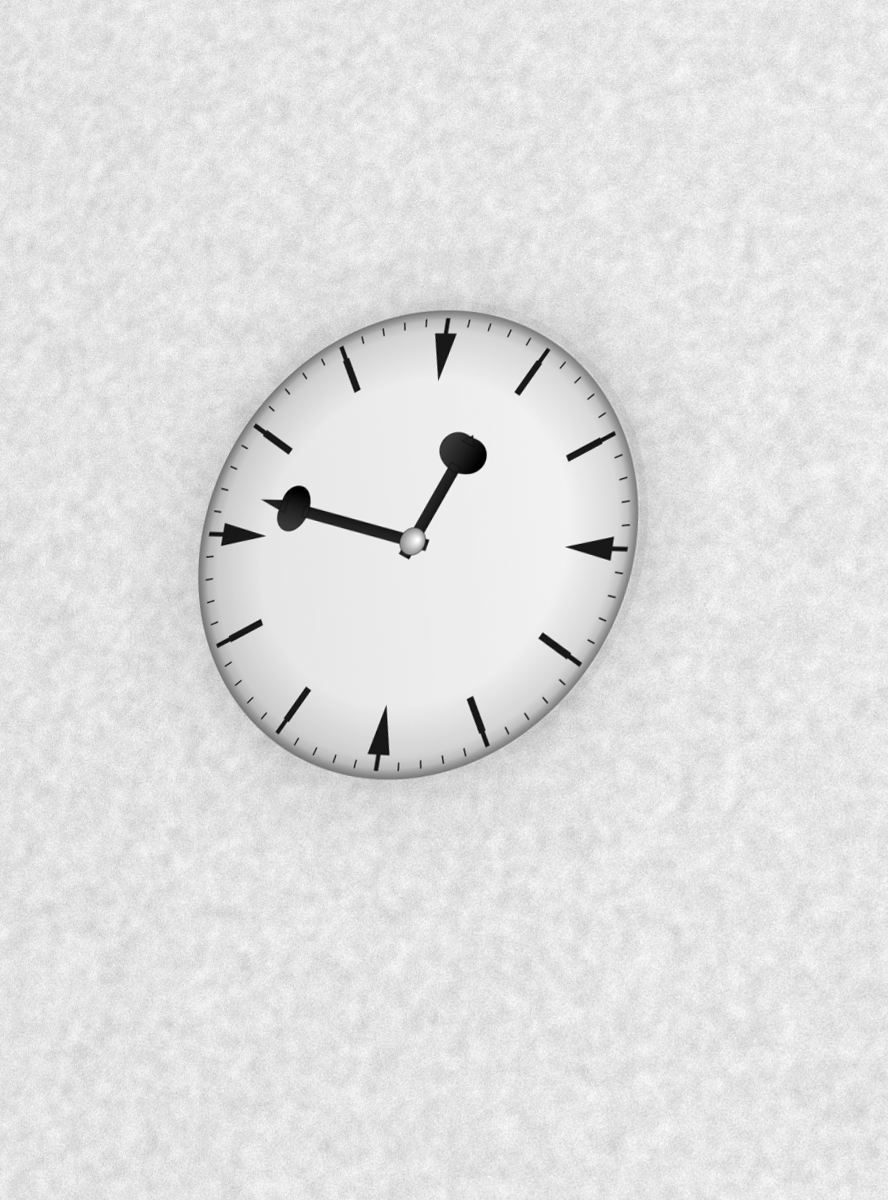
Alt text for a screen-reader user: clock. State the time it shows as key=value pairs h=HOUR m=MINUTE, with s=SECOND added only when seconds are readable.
h=12 m=47
